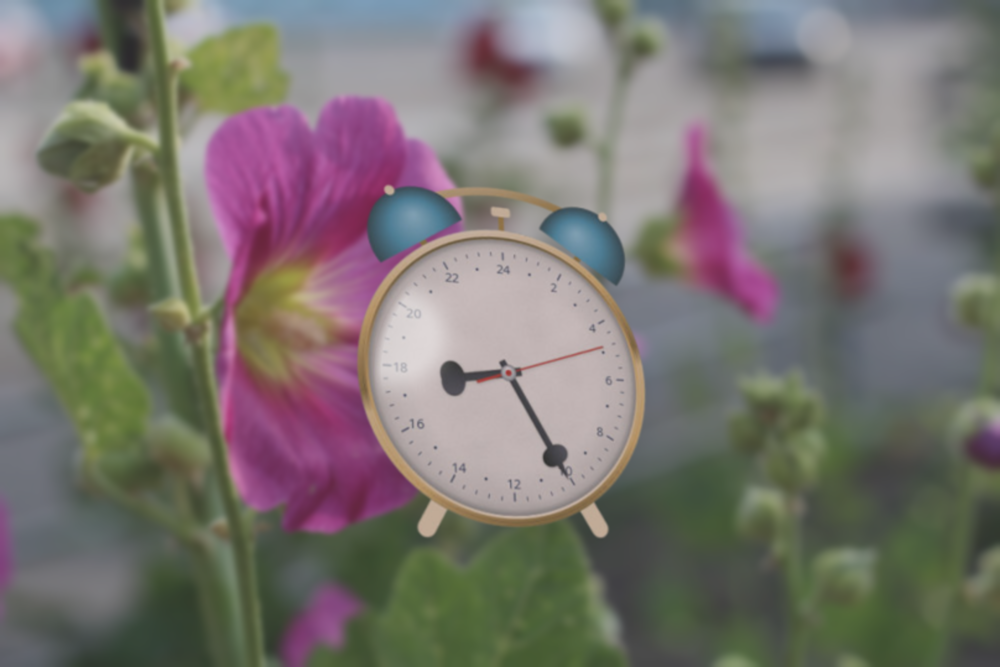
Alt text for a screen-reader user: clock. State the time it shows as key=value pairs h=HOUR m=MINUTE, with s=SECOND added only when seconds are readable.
h=17 m=25 s=12
